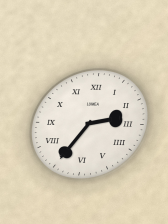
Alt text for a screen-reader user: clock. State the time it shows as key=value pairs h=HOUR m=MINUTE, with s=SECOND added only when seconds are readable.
h=2 m=35
